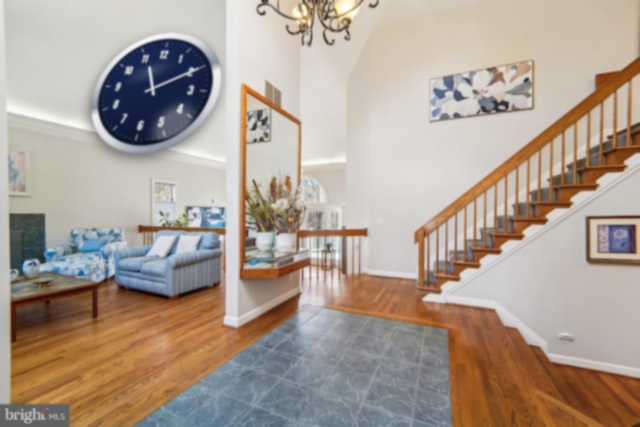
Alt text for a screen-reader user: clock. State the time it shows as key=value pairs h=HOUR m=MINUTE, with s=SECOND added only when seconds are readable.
h=11 m=10
